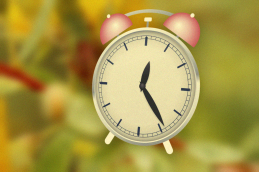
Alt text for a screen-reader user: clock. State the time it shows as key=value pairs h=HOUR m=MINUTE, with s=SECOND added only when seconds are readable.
h=12 m=24
